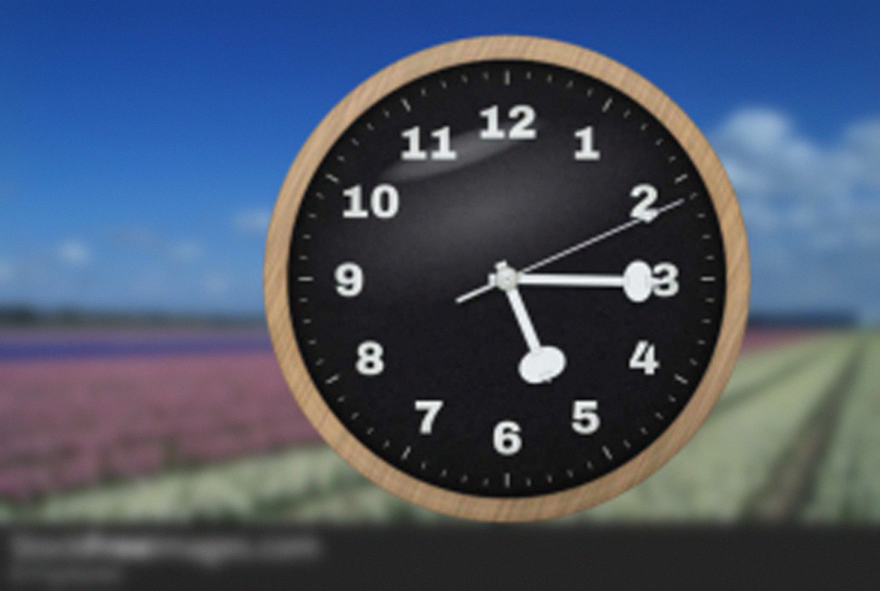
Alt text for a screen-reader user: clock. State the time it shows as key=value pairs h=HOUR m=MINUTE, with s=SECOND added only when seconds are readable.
h=5 m=15 s=11
